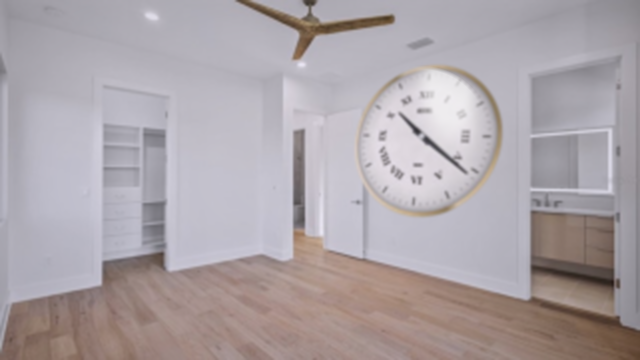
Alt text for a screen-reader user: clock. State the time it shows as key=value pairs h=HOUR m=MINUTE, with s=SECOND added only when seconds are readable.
h=10 m=21
